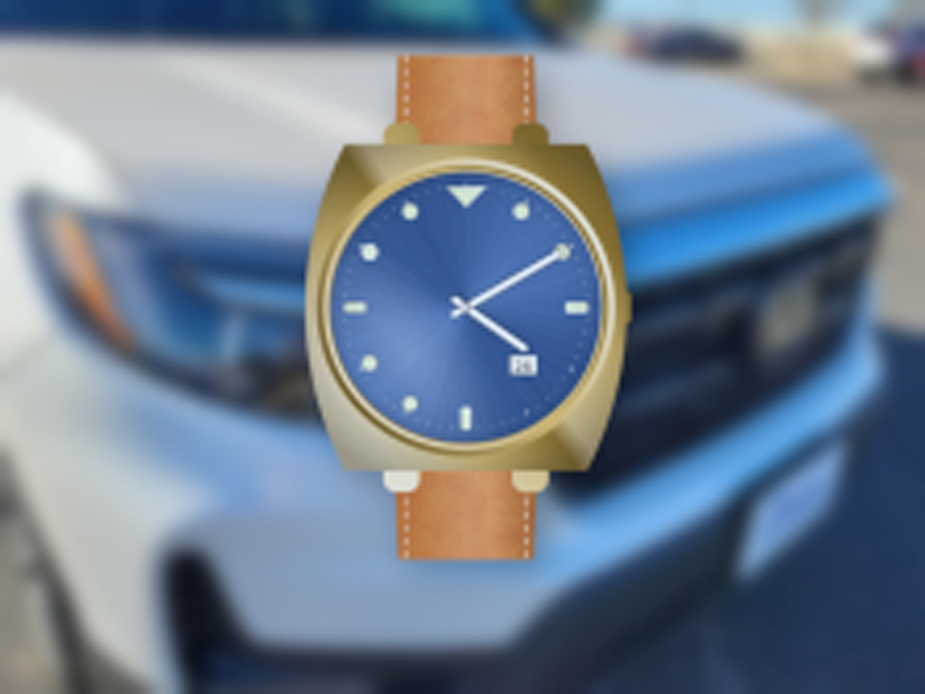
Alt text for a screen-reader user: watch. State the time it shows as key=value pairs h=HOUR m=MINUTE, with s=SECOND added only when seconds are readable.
h=4 m=10
